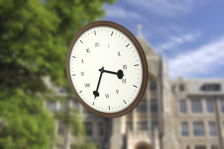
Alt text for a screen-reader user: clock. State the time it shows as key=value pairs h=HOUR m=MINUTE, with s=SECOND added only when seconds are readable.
h=3 m=35
